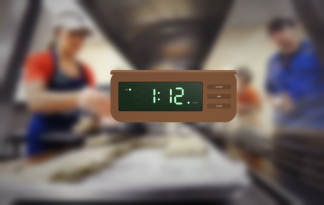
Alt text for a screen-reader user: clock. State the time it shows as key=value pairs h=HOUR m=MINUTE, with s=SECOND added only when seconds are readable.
h=1 m=12
